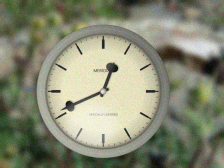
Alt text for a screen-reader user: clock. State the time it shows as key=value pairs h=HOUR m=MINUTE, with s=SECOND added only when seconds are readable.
h=12 m=41
